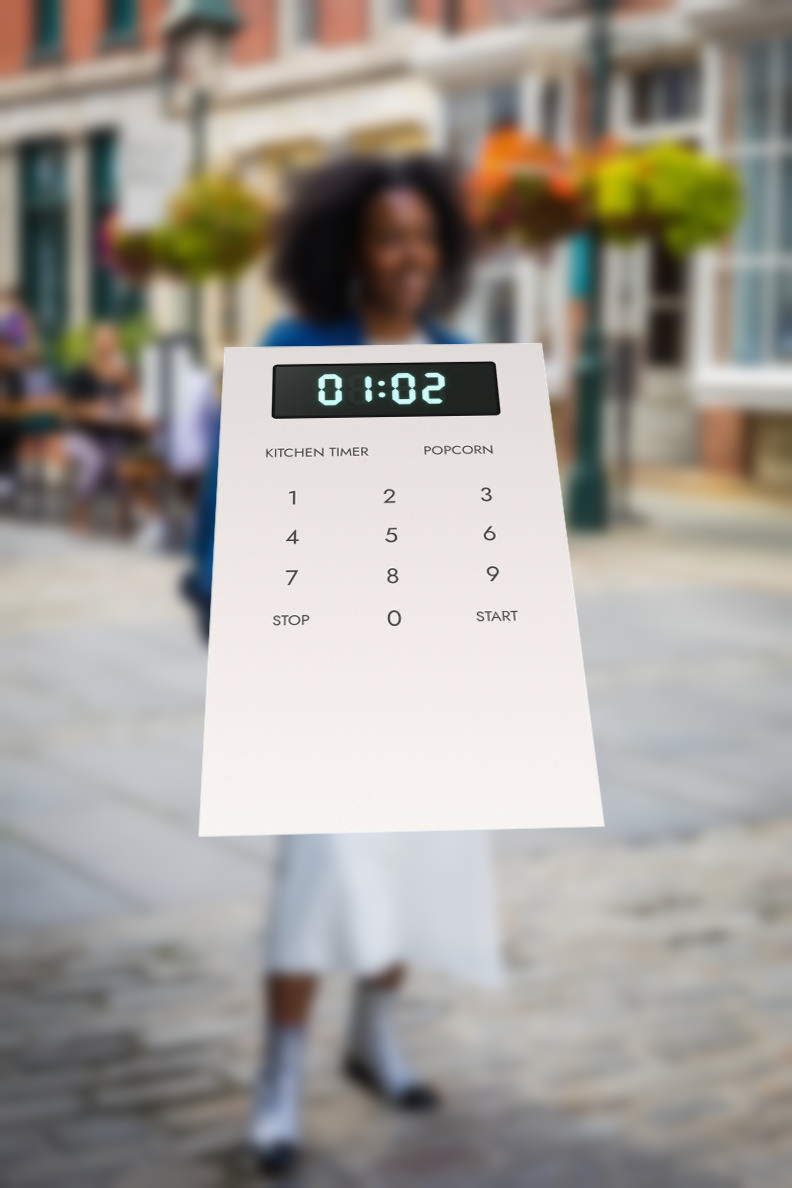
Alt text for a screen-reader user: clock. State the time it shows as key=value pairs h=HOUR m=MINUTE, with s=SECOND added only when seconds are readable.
h=1 m=2
